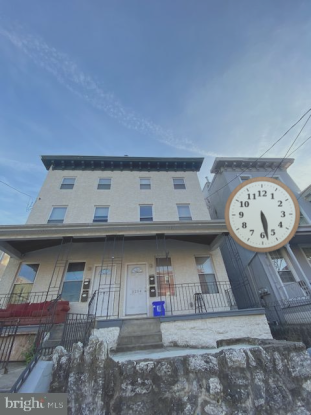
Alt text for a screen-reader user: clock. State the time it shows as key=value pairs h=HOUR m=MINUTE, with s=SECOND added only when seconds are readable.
h=5 m=28
